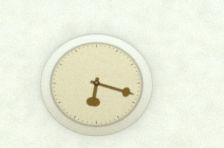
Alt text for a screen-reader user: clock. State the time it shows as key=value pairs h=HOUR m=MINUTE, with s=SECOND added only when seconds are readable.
h=6 m=18
